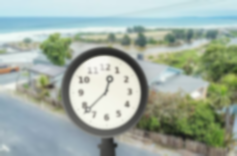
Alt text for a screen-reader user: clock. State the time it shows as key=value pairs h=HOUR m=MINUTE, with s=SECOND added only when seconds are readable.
h=12 m=38
